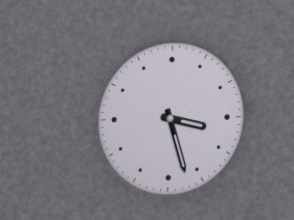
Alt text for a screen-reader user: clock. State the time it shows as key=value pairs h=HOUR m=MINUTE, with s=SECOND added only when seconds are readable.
h=3 m=27
